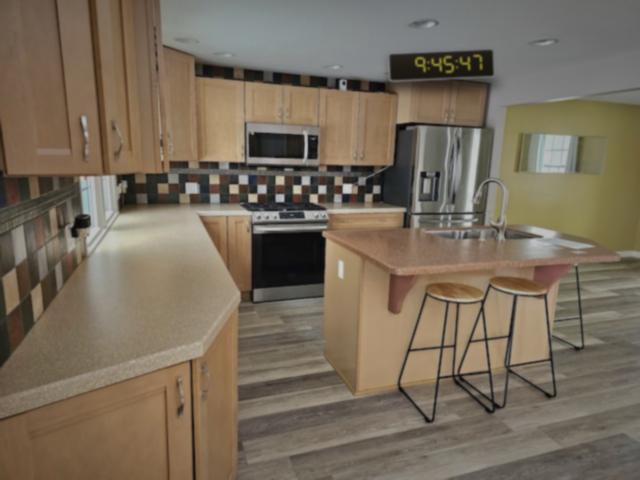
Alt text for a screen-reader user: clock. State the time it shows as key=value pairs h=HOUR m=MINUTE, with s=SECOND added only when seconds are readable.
h=9 m=45 s=47
